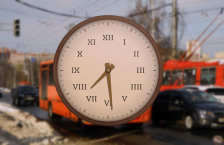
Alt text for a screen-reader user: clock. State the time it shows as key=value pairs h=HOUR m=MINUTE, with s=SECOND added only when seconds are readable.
h=7 m=29
